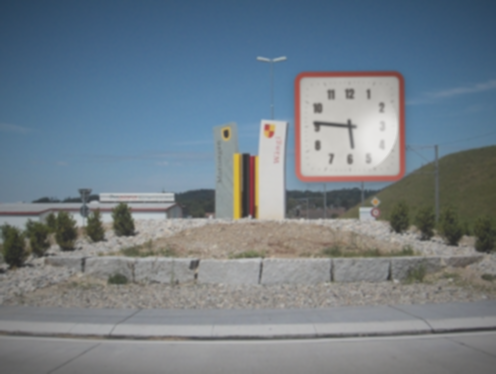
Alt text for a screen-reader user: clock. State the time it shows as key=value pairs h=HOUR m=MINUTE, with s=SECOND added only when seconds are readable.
h=5 m=46
